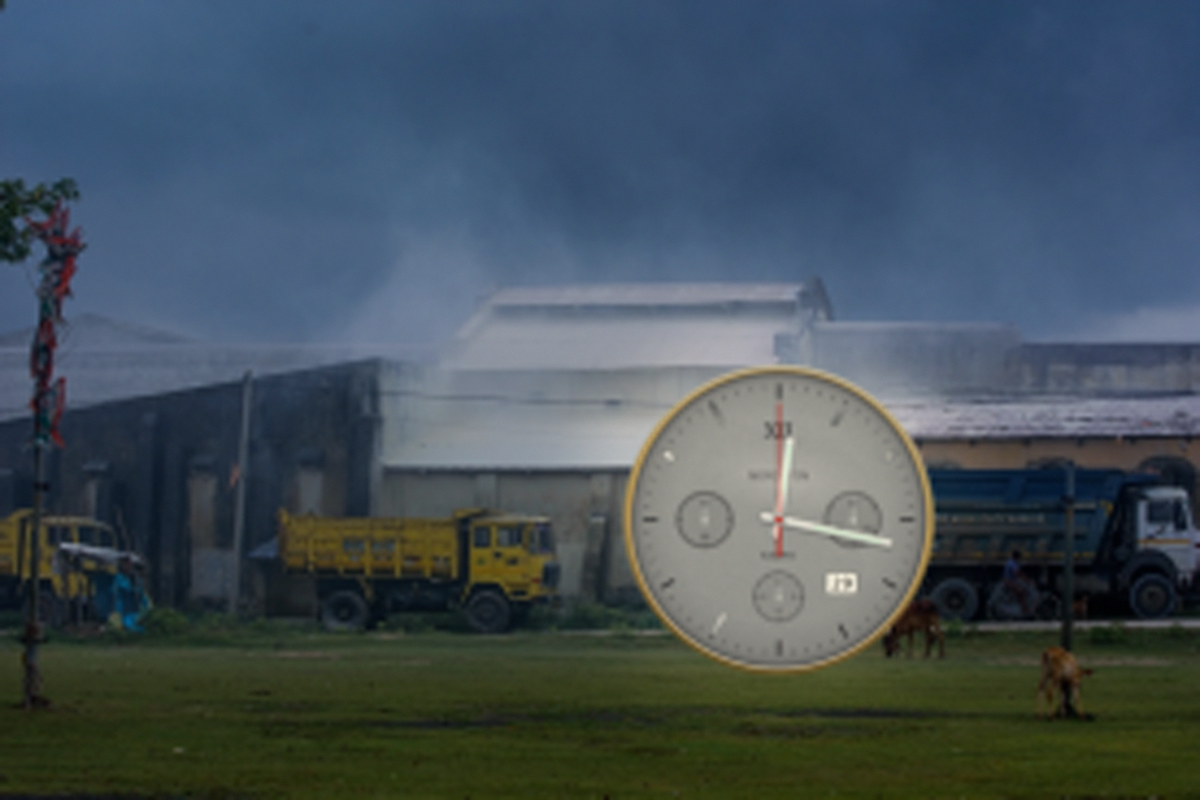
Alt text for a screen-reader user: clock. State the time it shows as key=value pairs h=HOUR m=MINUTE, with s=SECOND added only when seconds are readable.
h=12 m=17
